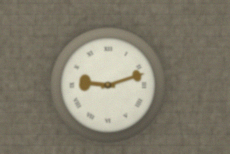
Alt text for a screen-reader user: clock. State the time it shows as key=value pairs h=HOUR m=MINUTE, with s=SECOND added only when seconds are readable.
h=9 m=12
